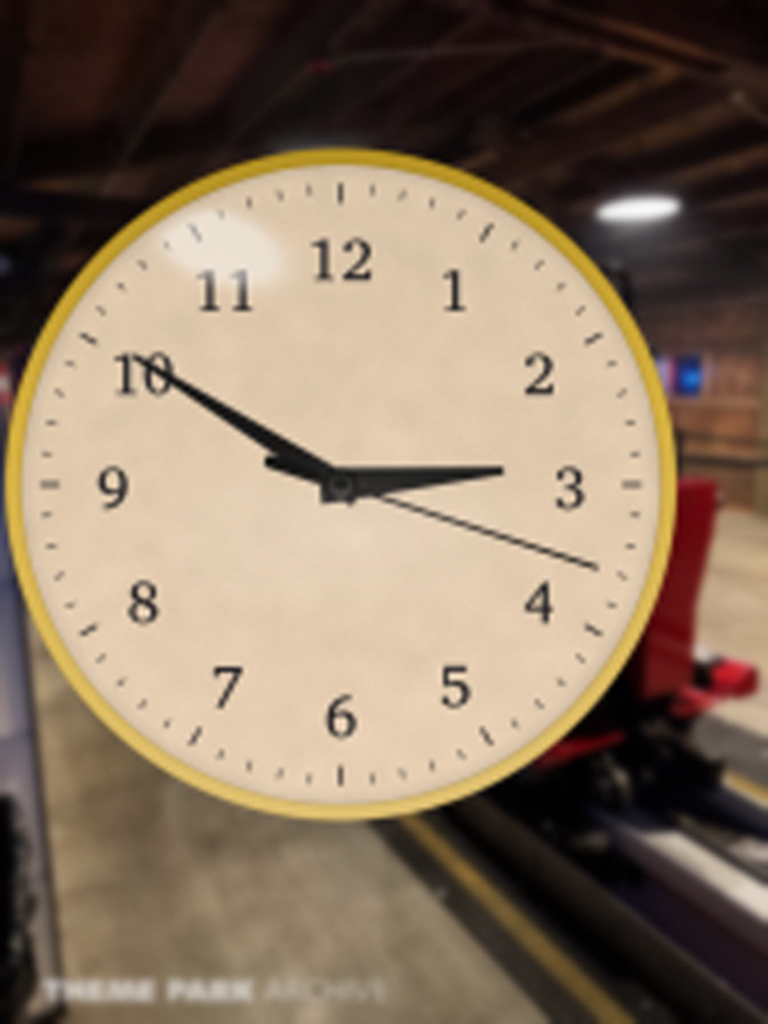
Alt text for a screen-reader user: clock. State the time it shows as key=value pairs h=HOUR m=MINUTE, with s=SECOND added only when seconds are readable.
h=2 m=50 s=18
